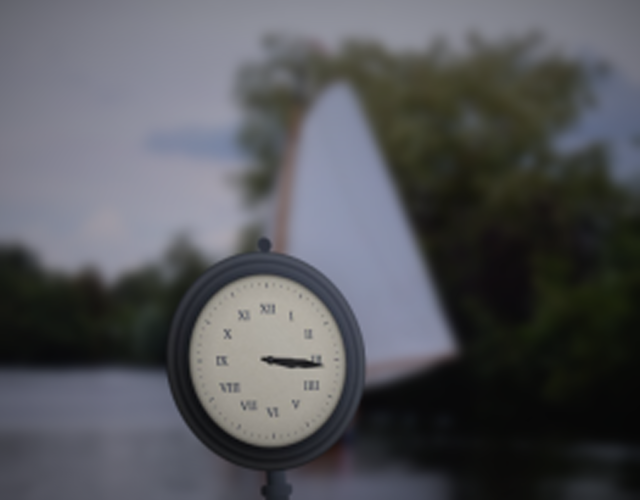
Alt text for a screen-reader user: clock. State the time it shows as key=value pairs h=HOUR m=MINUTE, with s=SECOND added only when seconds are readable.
h=3 m=16
